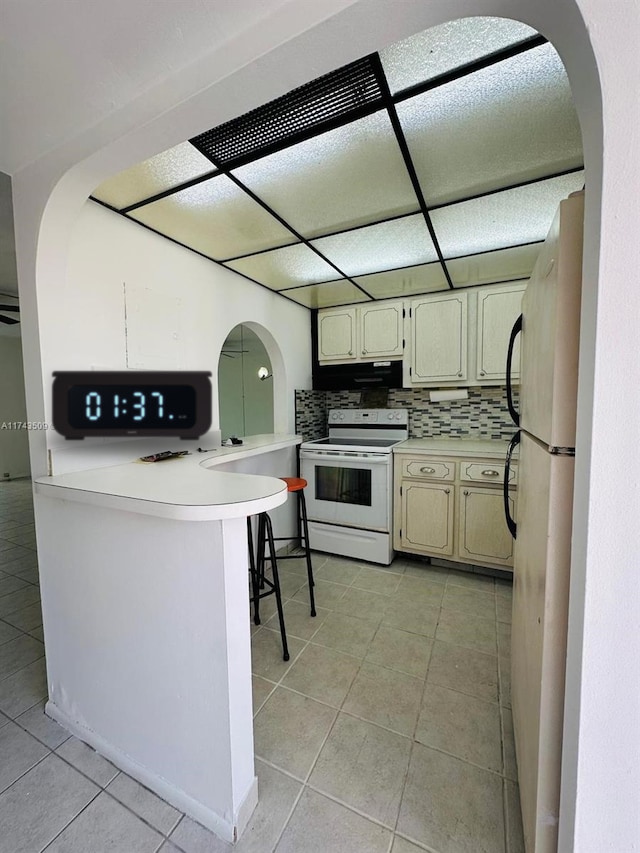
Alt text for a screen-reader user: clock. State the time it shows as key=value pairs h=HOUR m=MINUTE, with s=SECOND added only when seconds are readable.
h=1 m=37
